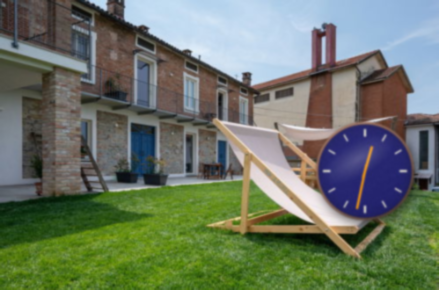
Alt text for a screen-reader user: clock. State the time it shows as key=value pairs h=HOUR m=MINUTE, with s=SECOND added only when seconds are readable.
h=12 m=32
